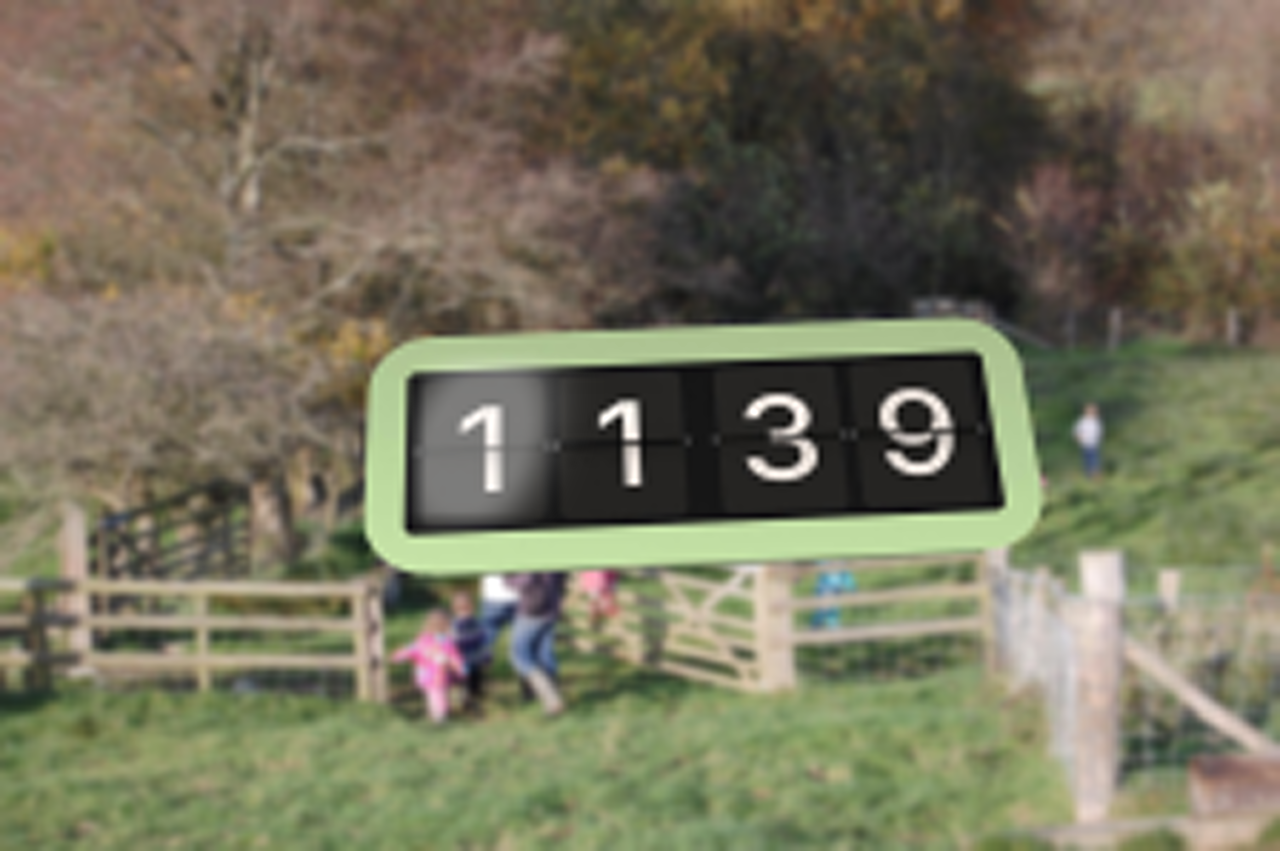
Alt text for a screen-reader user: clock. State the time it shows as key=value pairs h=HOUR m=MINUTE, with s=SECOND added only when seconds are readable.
h=11 m=39
